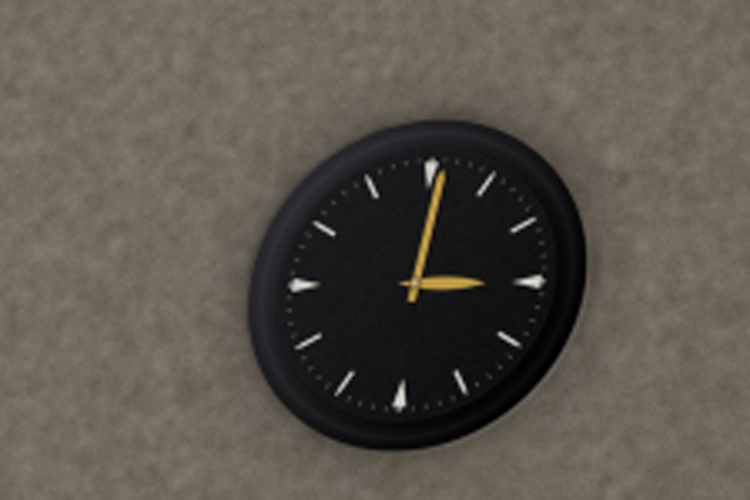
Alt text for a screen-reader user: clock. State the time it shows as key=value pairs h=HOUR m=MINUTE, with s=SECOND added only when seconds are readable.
h=3 m=1
